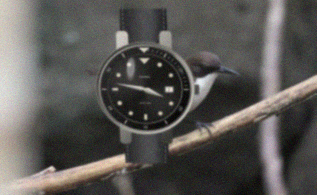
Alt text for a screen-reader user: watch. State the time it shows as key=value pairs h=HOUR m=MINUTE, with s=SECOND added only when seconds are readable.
h=3 m=47
